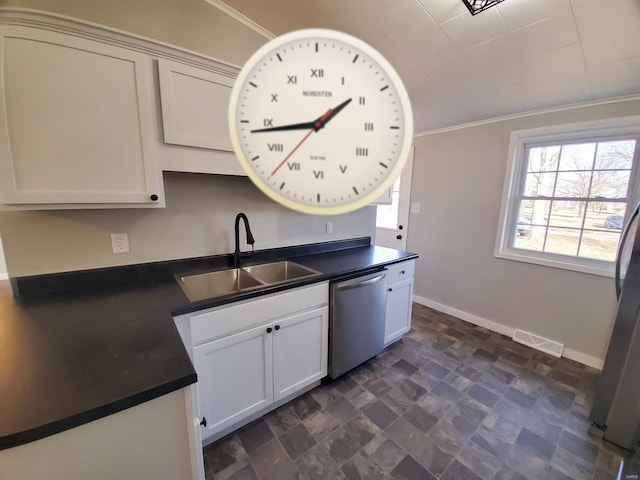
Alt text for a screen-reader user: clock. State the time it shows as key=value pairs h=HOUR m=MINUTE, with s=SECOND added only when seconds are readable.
h=1 m=43 s=37
